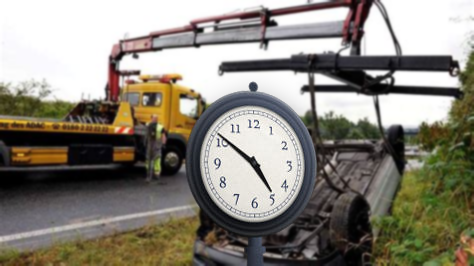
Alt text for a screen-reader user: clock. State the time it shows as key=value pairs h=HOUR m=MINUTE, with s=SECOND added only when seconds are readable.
h=4 m=51
